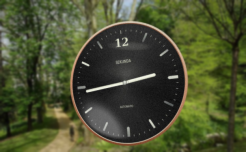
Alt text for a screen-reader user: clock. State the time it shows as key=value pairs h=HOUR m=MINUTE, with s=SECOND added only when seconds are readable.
h=2 m=44
